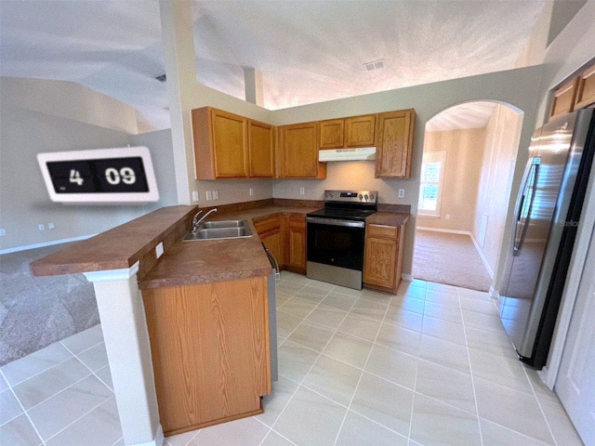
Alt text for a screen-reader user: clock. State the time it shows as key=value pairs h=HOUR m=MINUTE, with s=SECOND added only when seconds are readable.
h=4 m=9
